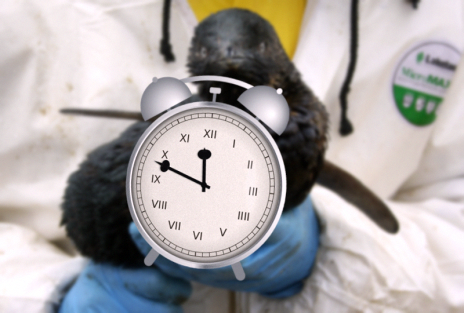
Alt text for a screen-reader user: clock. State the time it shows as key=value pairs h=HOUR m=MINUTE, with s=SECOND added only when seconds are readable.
h=11 m=48
